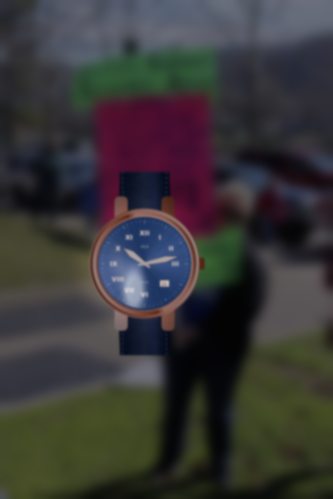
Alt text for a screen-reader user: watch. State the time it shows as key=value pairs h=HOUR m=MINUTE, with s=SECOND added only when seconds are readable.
h=10 m=13
